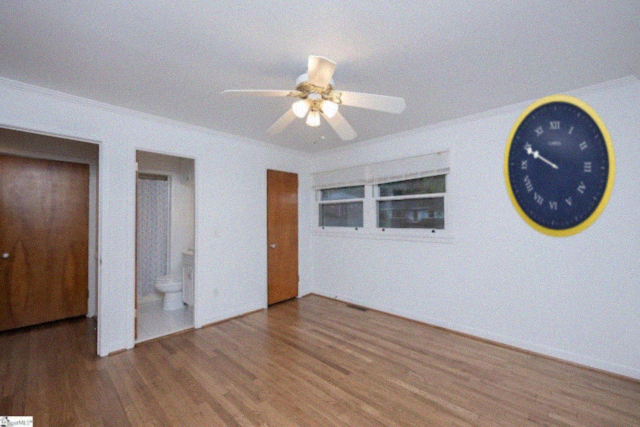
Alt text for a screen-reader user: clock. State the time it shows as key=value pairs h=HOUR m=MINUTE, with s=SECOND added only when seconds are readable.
h=9 m=49
